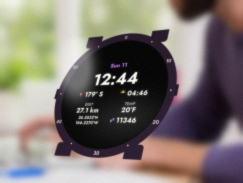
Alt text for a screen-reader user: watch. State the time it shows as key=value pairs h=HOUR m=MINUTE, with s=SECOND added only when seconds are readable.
h=12 m=44
